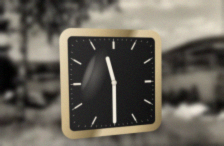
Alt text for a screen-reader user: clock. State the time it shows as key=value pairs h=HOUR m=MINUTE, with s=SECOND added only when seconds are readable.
h=11 m=30
